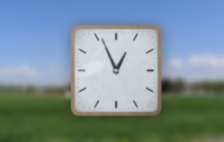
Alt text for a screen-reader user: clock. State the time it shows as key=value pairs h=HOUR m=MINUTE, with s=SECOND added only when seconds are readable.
h=12 m=56
